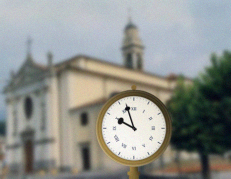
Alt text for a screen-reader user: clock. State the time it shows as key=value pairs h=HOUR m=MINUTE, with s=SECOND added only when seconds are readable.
h=9 m=57
